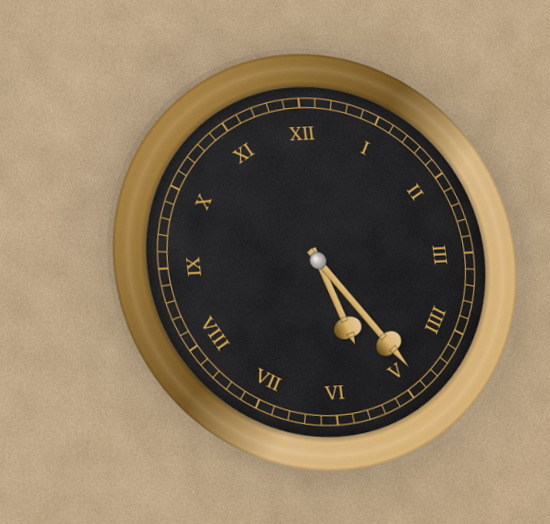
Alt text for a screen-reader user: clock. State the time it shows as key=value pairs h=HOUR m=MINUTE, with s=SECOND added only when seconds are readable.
h=5 m=24
